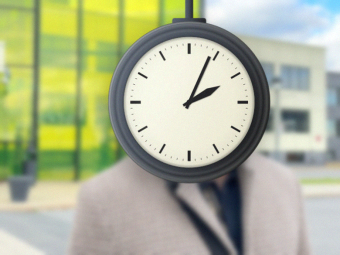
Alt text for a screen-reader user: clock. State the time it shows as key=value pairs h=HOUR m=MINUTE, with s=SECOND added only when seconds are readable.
h=2 m=4
